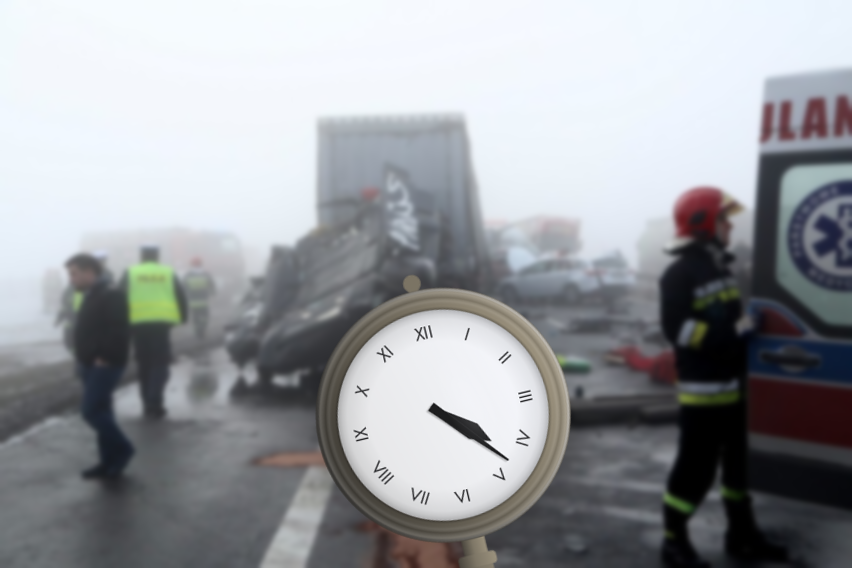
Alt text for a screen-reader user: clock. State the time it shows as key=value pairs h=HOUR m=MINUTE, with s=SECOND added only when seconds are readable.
h=4 m=23
